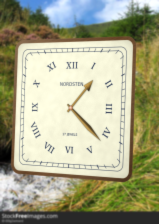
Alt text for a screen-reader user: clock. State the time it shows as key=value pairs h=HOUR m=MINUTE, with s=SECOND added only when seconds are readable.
h=1 m=22
